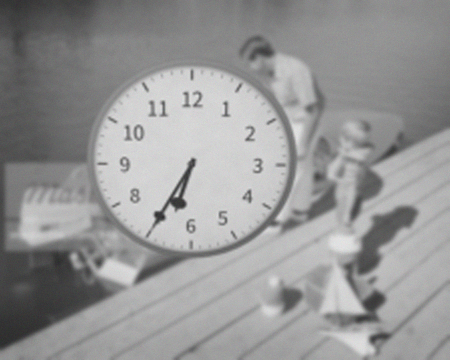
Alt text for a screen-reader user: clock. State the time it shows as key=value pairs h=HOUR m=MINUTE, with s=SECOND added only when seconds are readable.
h=6 m=35
